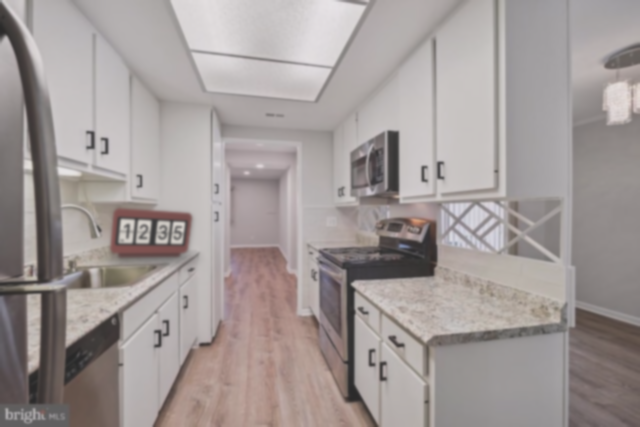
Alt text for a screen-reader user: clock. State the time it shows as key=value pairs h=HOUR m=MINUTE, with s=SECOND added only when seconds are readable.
h=12 m=35
